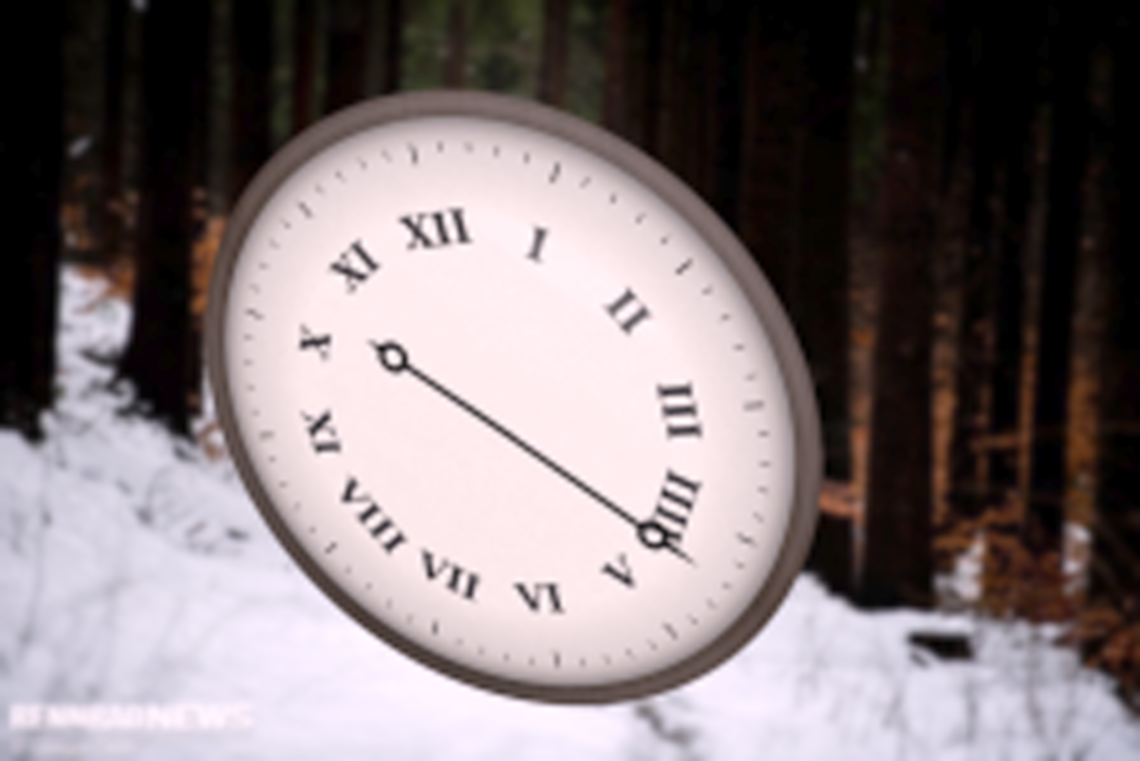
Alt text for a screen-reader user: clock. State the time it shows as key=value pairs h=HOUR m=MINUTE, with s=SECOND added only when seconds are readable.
h=10 m=22
